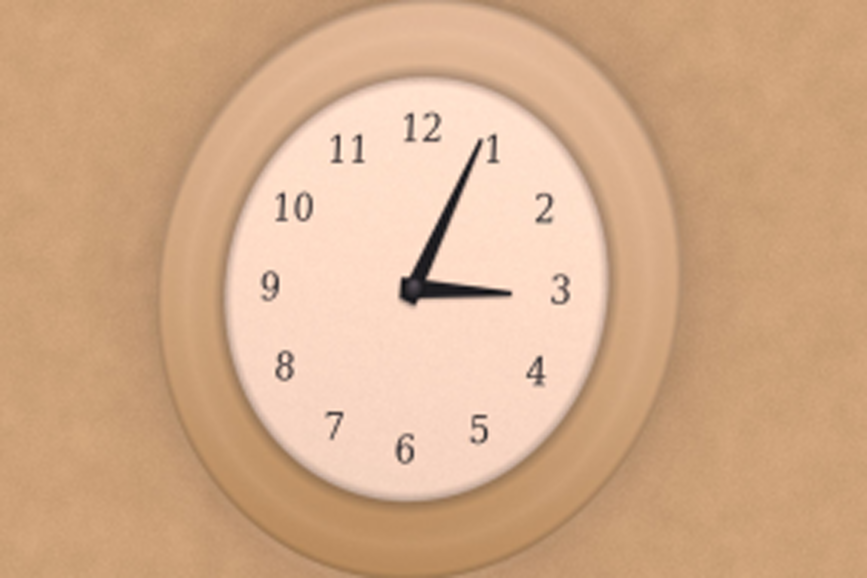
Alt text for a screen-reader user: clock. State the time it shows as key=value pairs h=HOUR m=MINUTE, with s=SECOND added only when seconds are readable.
h=3 m=4
